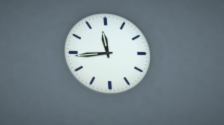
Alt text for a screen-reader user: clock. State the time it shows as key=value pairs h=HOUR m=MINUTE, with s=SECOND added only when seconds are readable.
h=11 m=44
